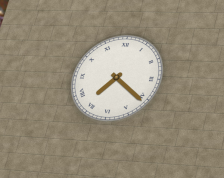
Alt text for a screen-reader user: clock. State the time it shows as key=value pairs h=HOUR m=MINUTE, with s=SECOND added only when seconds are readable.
h=7 m=21
